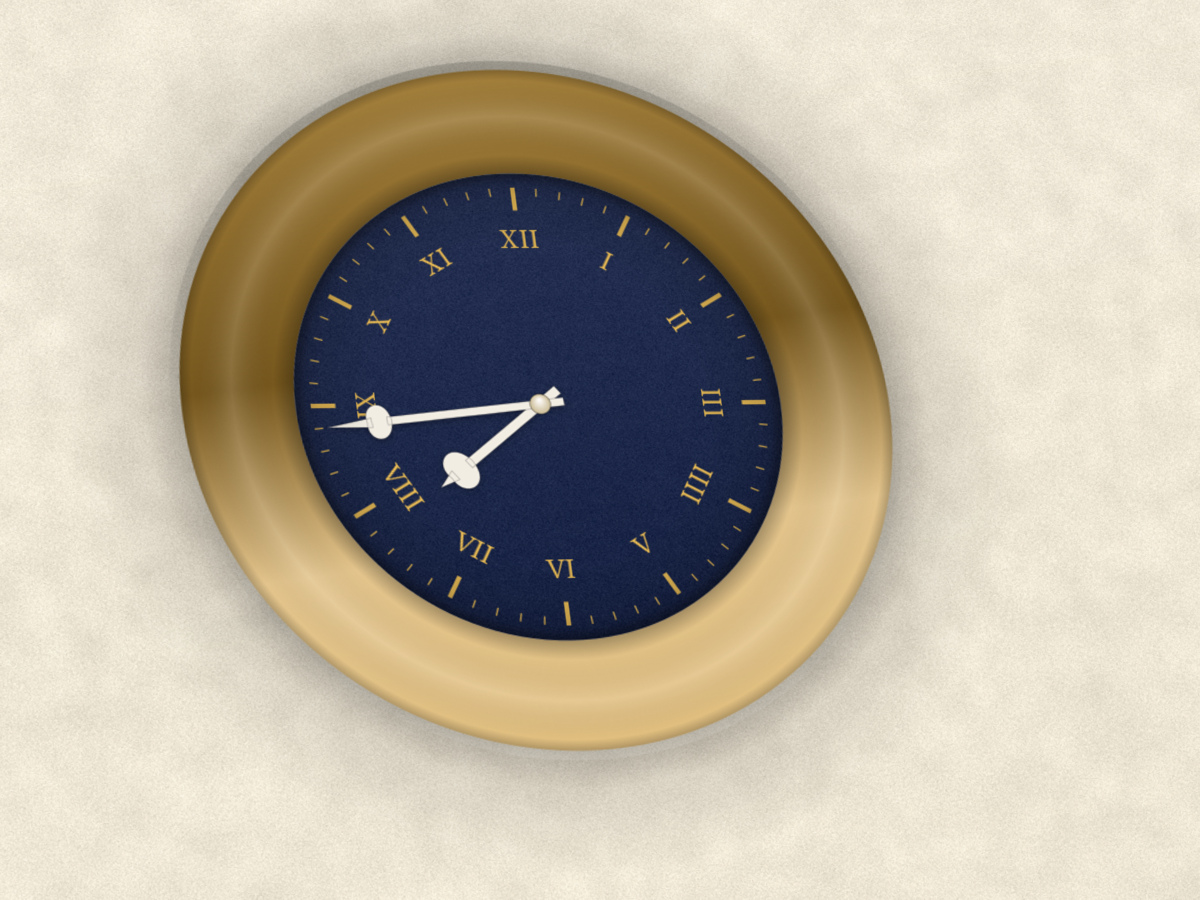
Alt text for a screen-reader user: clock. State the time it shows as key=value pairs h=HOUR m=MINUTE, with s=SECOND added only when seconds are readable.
h=7 m=44
